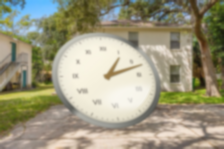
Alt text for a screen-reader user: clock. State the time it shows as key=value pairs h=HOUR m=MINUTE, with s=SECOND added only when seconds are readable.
h=1 m=12
